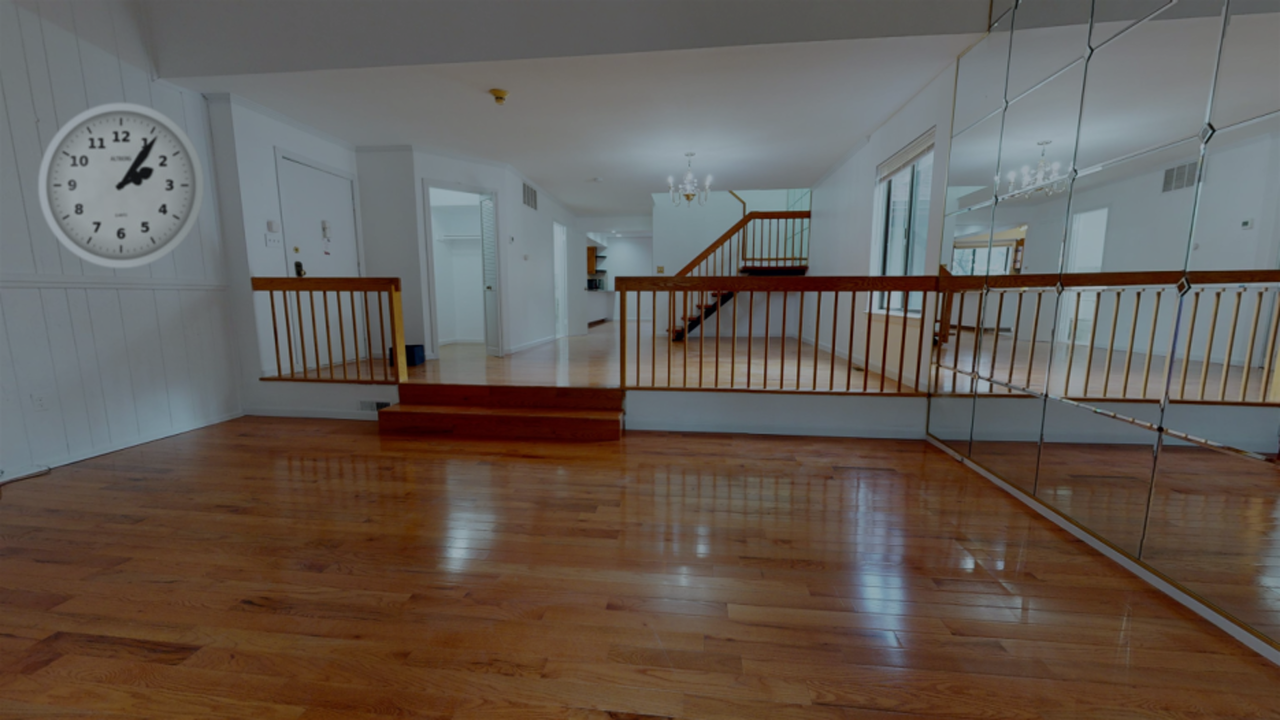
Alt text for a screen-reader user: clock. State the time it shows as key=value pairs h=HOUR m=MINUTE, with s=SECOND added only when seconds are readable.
h=2 m=6
